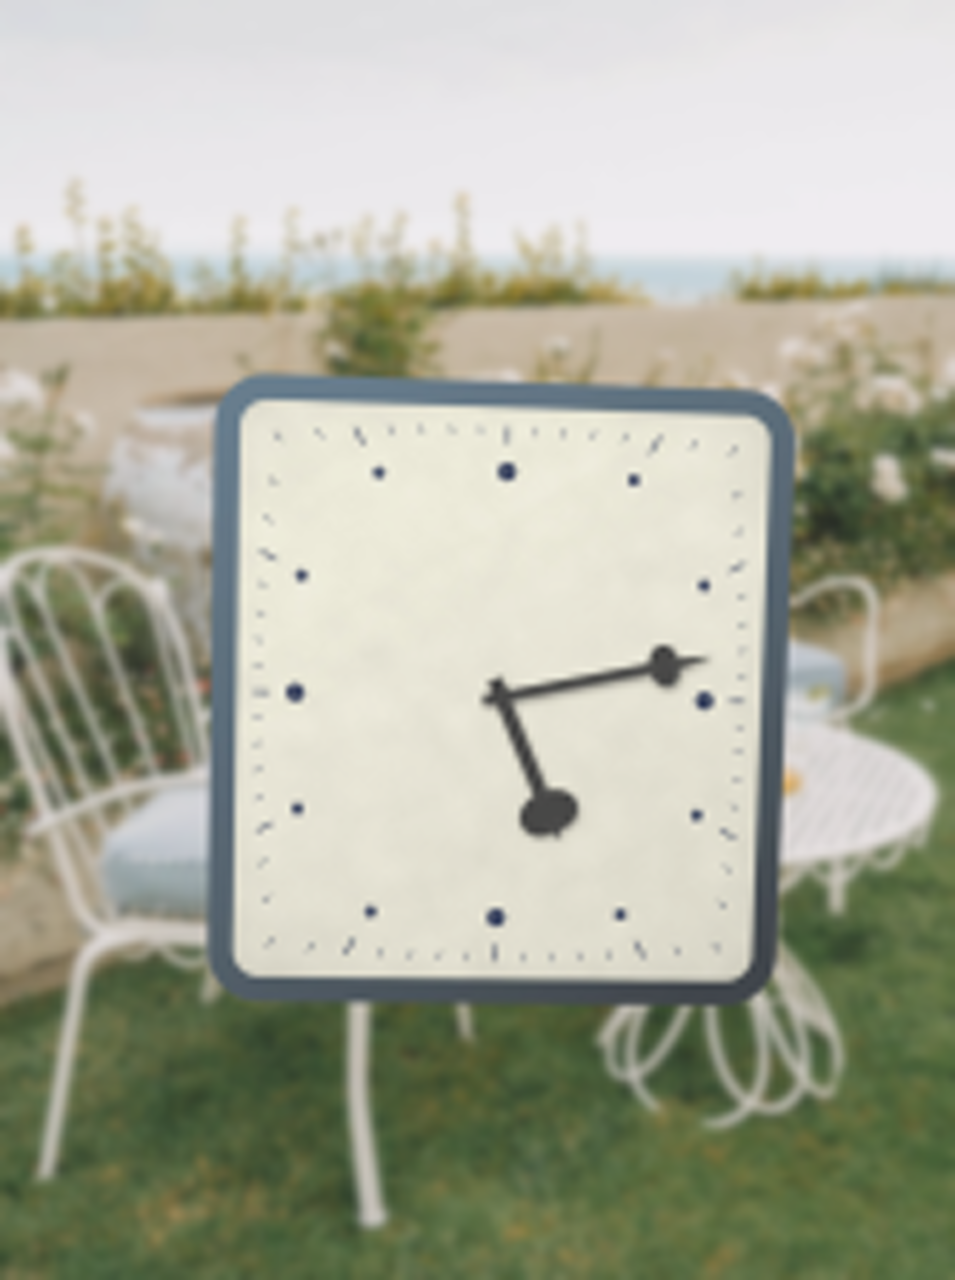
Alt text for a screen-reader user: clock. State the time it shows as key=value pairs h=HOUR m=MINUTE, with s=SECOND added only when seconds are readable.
h=5 m=13
